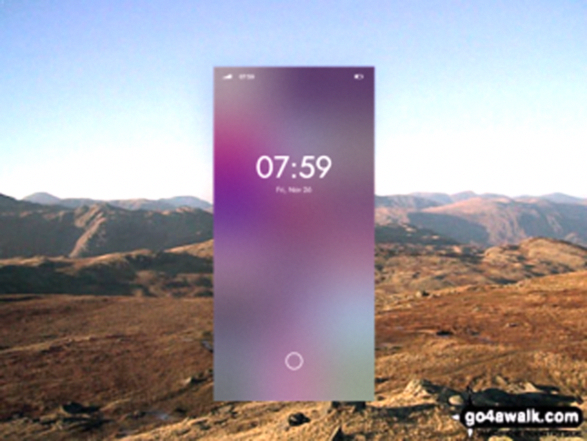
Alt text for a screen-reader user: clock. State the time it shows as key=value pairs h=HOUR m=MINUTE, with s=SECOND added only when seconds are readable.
h=7 m=59
